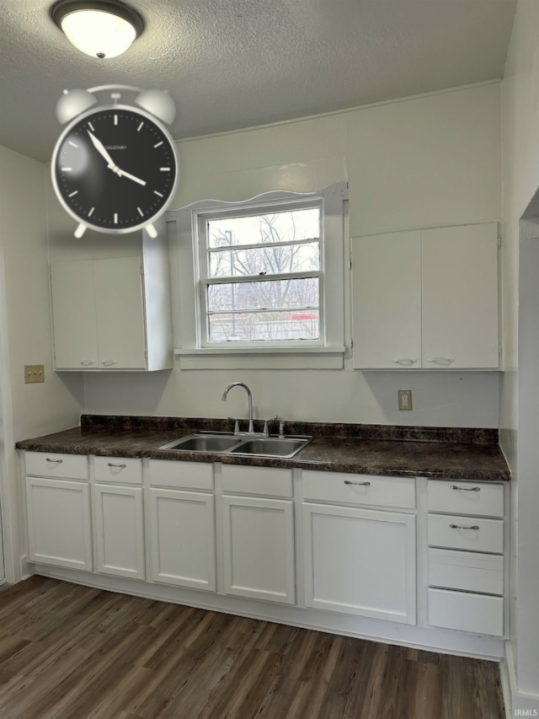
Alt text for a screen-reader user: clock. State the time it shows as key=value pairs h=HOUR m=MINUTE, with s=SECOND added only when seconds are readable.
h=3 m=54
